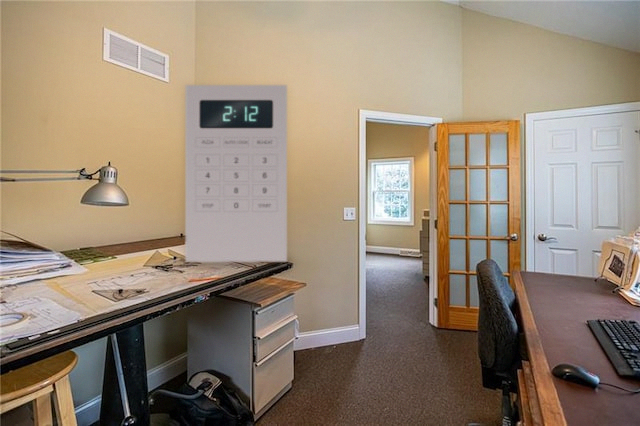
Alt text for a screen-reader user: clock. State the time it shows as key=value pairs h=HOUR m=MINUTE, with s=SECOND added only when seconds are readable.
h=2 m=12
